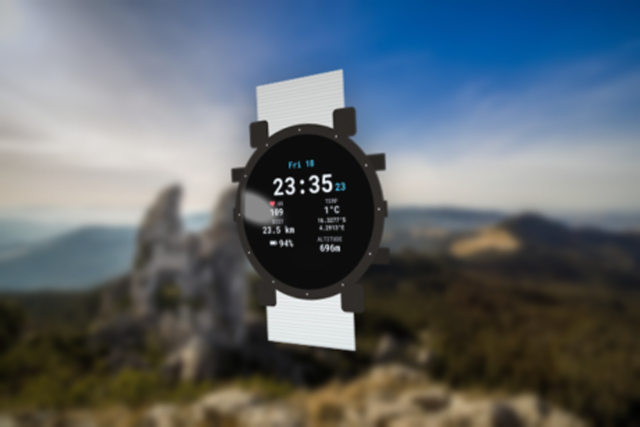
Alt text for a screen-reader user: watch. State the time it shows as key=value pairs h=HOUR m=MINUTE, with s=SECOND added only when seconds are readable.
h=23 m=35
